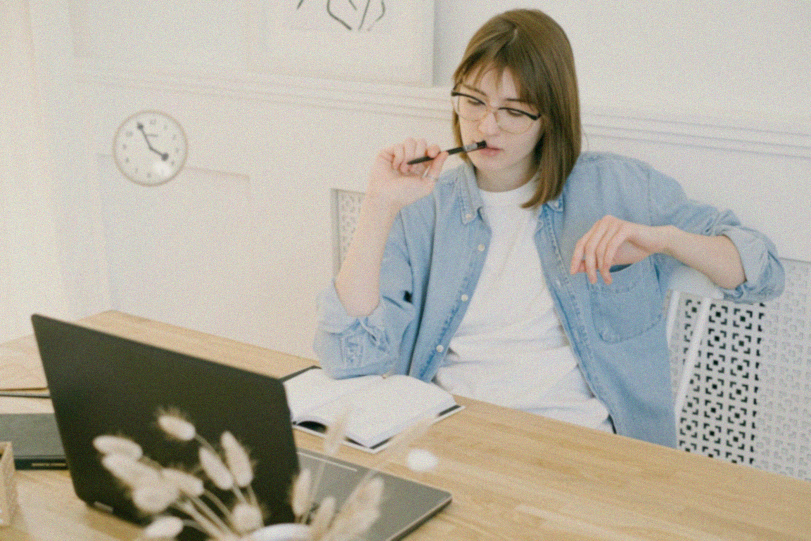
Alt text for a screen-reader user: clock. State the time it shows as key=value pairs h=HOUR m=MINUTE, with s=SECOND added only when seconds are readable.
h=3 m=55
